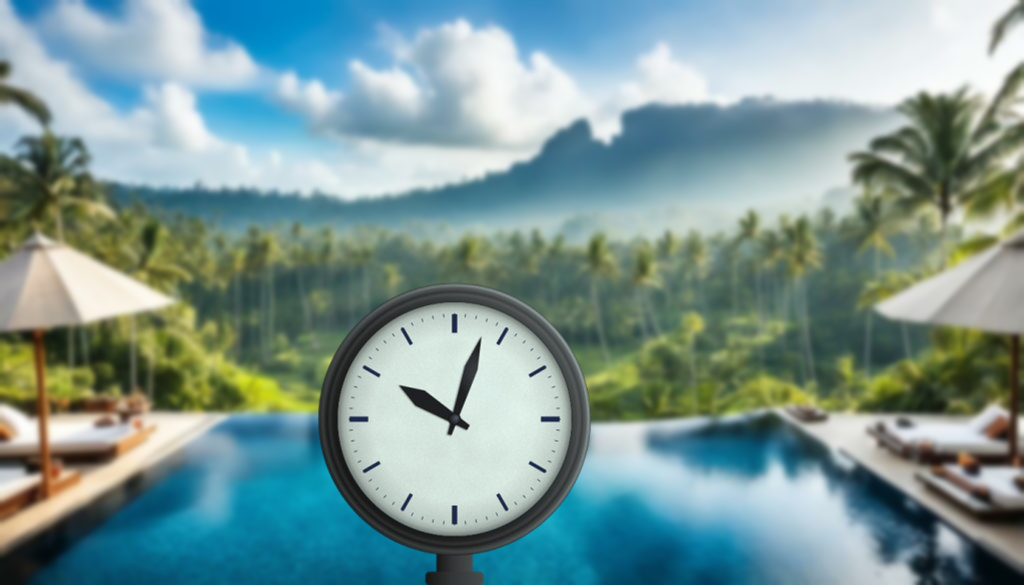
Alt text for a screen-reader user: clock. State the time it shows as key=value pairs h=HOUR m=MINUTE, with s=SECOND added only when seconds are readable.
h=10 m=3
